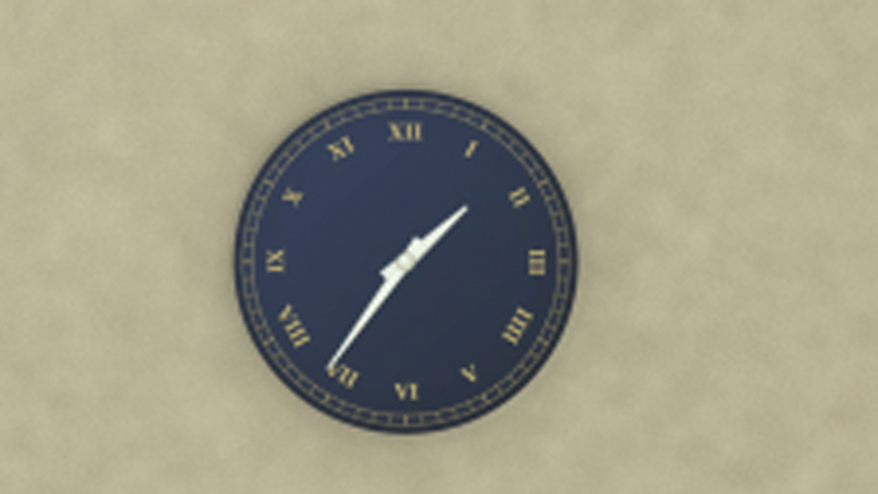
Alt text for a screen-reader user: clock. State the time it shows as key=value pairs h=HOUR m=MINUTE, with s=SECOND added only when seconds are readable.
h=1 m=36
